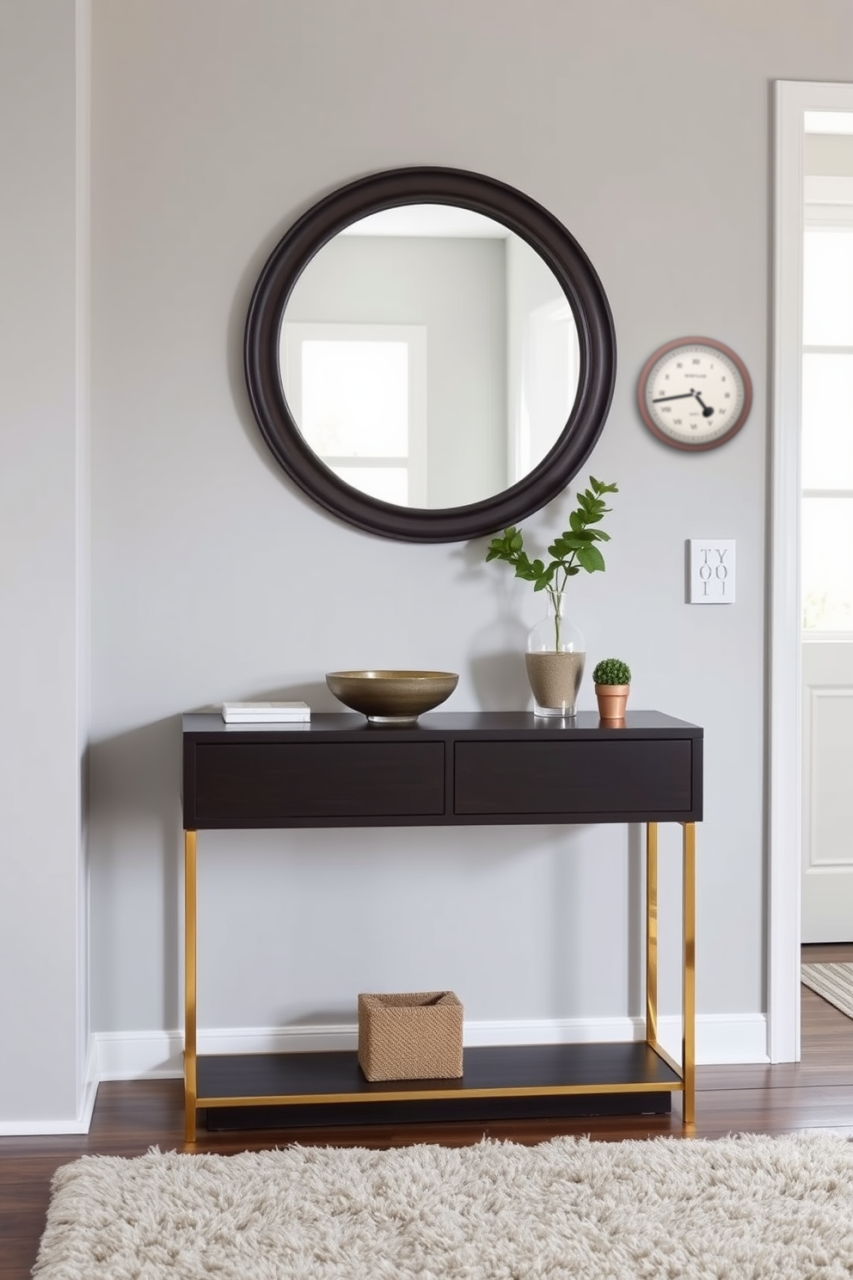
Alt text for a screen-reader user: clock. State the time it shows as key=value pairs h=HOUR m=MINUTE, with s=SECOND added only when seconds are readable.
h=4 m=43
